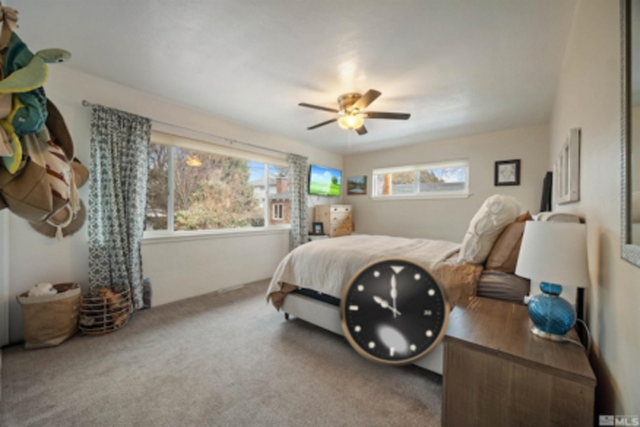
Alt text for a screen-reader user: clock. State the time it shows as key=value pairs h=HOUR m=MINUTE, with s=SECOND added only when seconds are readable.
h=9 m=59
